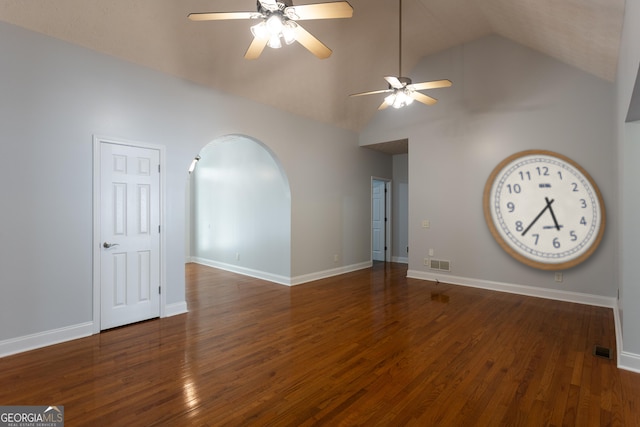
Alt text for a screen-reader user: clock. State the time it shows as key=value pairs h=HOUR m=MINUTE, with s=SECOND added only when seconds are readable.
h=5 m=38
